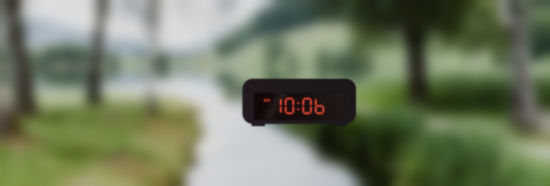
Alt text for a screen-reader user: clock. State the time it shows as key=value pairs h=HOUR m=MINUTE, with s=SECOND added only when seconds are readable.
h=10 m=6
